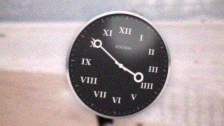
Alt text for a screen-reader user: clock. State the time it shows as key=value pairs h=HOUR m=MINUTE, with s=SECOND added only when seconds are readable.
h=3 m=51
